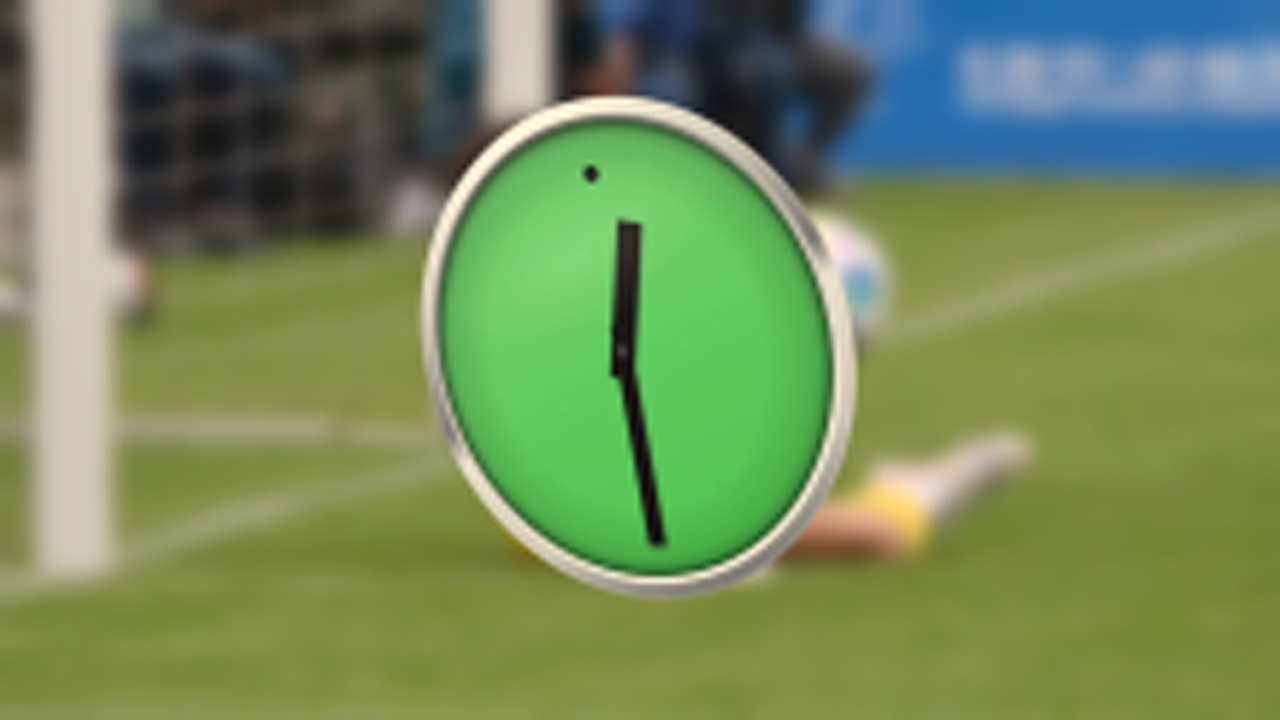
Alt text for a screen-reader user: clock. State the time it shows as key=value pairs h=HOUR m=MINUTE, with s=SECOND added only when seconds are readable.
h=12 m=30
